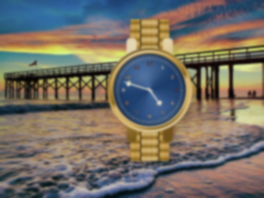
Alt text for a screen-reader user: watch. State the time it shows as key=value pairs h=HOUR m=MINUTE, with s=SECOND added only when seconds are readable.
h=4 m=48
